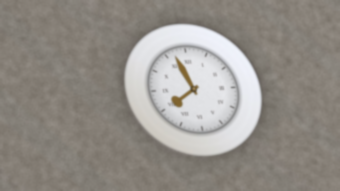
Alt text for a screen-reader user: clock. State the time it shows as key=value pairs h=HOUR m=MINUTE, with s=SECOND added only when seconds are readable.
h=7 m=57
